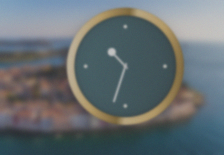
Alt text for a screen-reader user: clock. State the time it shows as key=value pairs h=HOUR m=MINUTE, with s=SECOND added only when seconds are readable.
h=10 m=33
